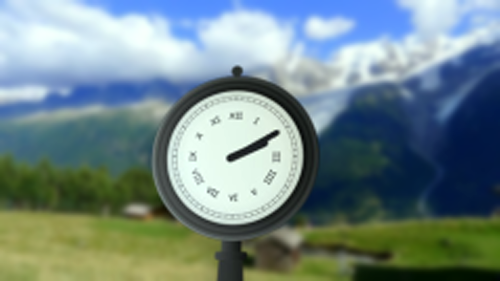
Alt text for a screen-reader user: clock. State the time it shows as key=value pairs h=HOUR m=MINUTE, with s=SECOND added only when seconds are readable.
h=2 m=10
